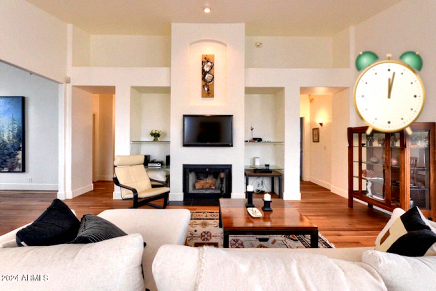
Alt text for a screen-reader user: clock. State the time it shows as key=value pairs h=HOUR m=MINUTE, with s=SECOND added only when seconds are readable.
h=12 m=2
